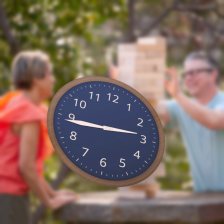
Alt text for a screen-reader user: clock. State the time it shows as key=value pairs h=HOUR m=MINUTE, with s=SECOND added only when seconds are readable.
h=2 m=44
